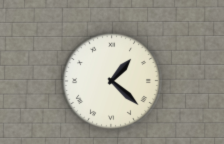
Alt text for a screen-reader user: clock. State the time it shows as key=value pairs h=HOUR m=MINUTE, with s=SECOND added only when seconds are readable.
h=1 m=22
